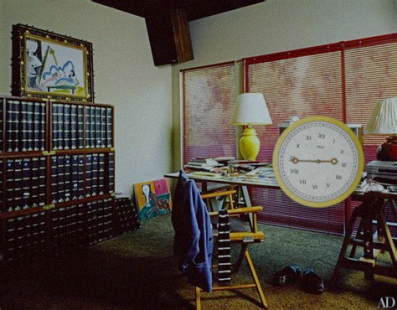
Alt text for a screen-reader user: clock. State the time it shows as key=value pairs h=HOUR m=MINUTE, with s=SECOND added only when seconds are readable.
h=2 m=44
